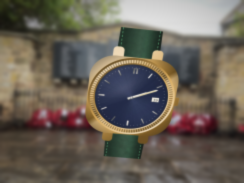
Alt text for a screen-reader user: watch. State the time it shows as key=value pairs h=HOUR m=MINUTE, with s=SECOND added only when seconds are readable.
h=2 m=11
